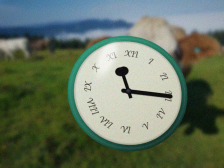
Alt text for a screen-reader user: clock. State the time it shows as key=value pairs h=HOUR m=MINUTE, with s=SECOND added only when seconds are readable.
h=11 m=15
